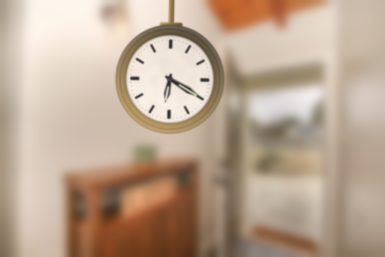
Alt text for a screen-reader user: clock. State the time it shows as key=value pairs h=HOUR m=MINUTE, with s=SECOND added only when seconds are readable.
h=6 m=20
